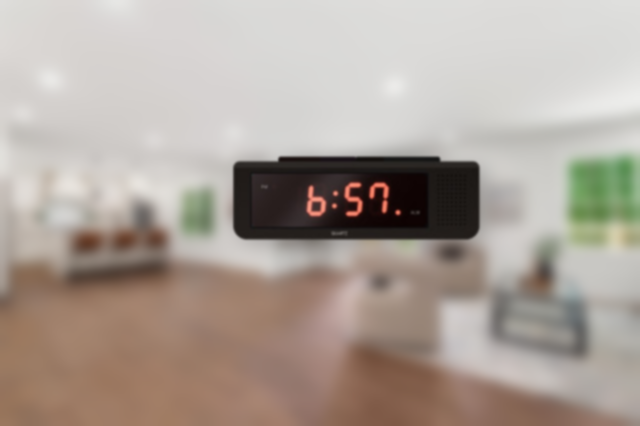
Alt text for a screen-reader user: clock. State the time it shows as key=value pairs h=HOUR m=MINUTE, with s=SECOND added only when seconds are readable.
h=6 m=57
